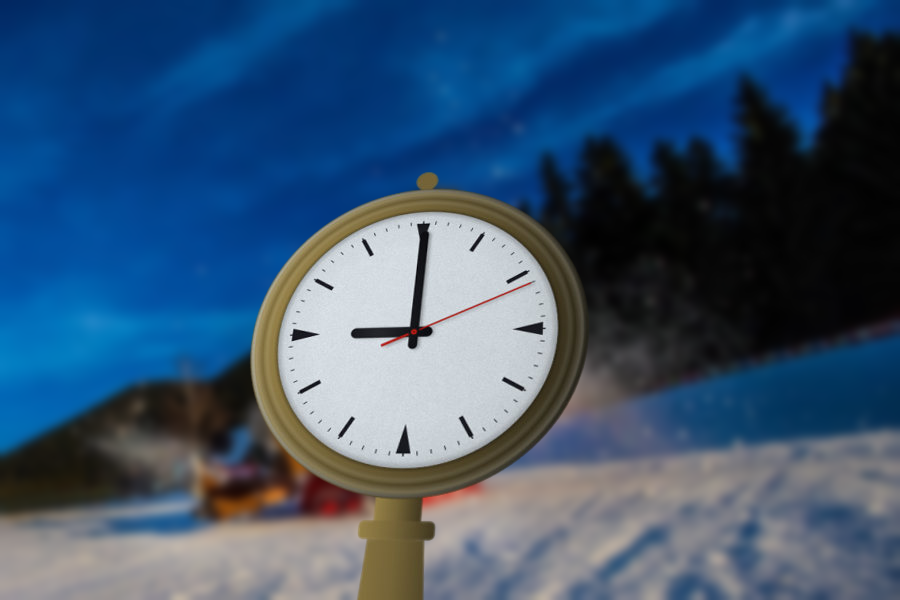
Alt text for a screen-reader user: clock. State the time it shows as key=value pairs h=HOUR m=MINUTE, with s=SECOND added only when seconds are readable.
h=9 m=0 s=11
